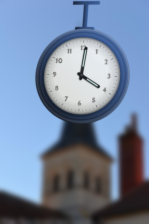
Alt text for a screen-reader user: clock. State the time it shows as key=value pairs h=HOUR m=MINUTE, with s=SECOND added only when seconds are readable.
h=4 m=1
